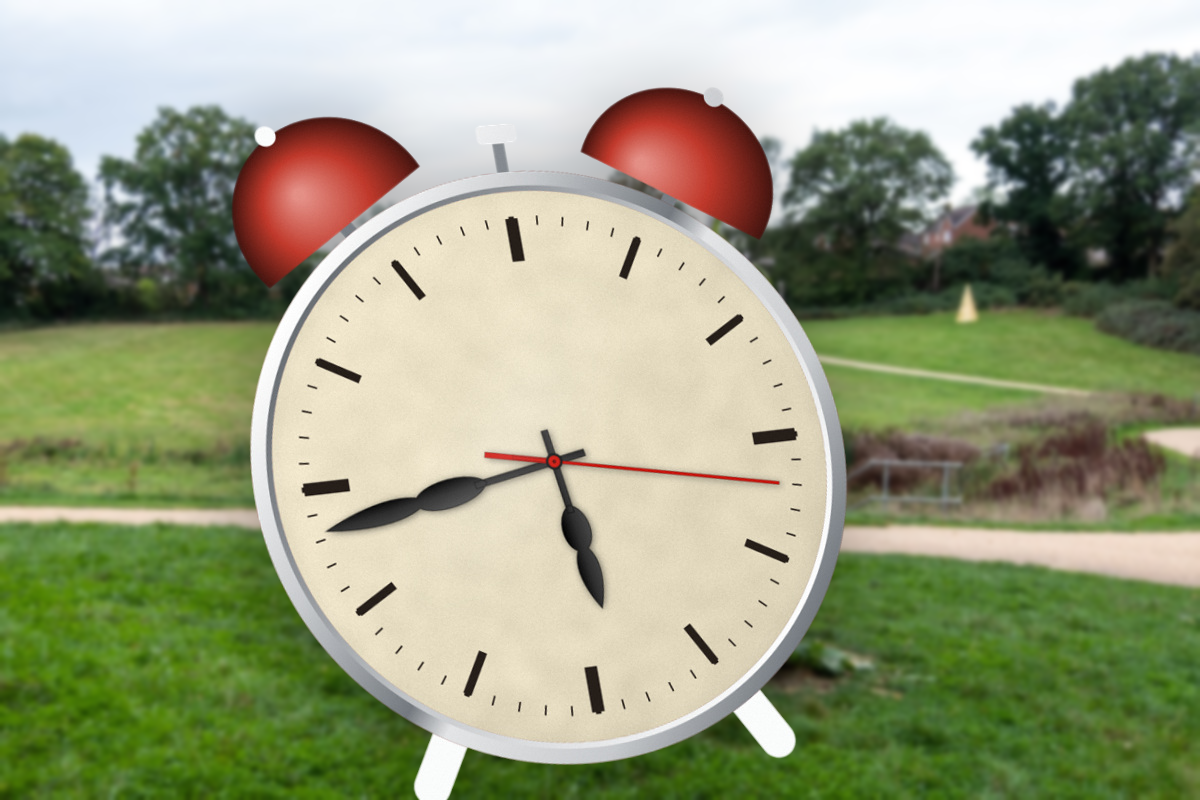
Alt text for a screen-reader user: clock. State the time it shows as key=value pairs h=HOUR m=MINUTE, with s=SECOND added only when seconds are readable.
h=5 m=43 s=17
